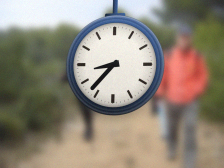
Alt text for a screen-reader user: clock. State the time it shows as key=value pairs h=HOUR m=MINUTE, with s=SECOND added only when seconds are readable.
h=8 m=37
